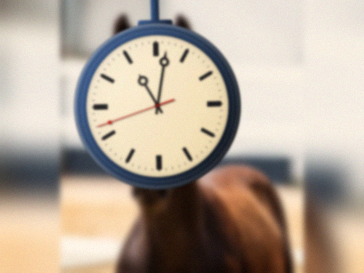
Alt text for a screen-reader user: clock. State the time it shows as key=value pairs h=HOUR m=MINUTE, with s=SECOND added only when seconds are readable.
h=11 m=1 s=42
